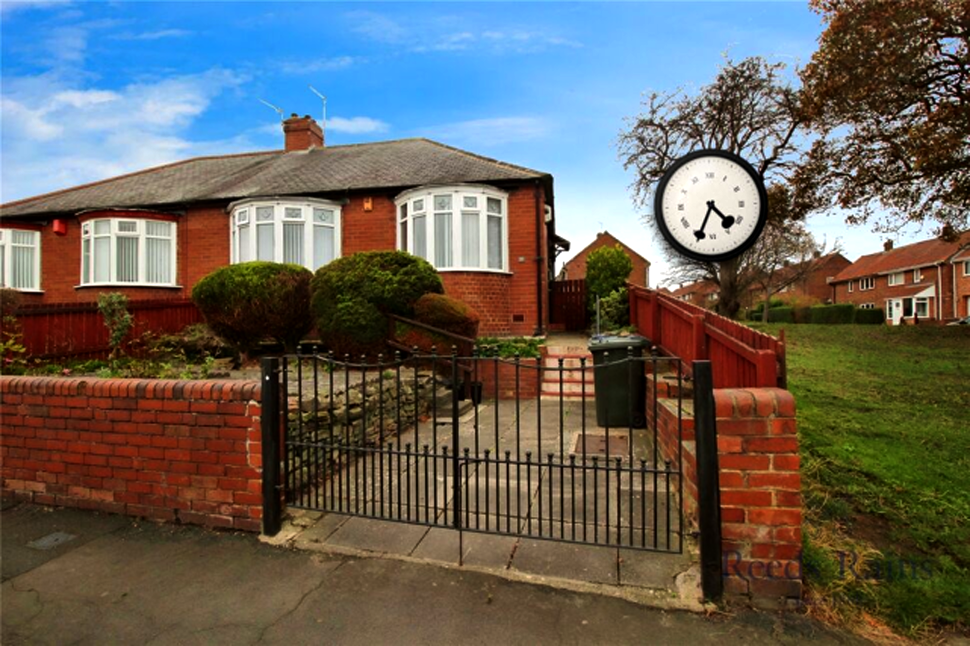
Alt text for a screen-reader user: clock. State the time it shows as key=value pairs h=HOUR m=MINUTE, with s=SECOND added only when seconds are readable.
h=4 m=34
